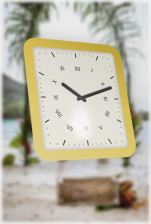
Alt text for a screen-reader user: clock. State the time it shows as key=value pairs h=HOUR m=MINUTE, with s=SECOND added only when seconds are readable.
h=10 m=12
